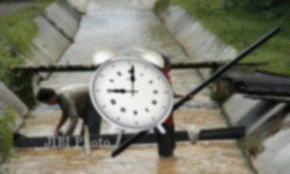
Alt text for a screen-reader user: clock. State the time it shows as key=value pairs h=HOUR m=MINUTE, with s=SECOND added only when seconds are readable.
h=9 m=1
